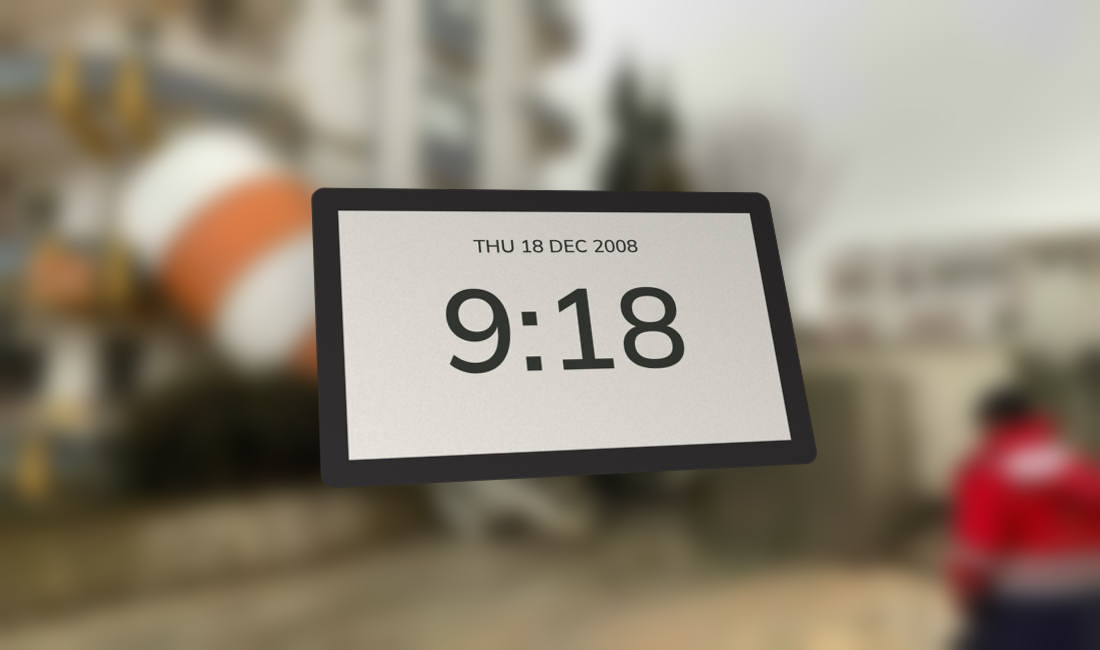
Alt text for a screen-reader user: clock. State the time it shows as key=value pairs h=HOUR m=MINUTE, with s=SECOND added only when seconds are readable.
h=9 m=18
